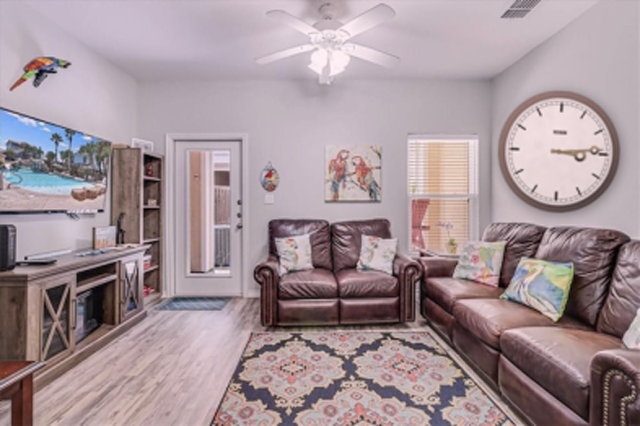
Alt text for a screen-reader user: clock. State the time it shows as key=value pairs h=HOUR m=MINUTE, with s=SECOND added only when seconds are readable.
h=3 m=14
